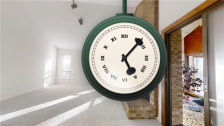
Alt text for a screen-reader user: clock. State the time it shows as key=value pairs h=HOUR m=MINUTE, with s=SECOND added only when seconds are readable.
h=5 m=7
